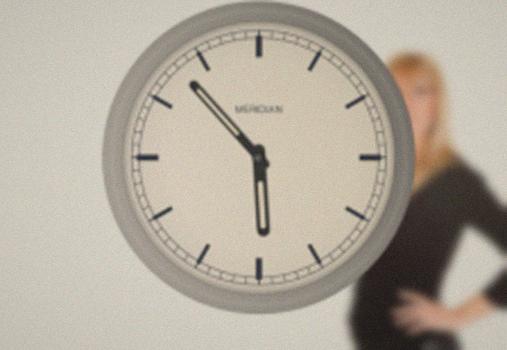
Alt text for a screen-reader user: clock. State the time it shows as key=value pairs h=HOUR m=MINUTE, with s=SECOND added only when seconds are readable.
h=5 m=53
